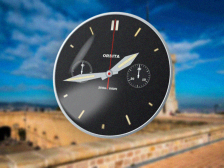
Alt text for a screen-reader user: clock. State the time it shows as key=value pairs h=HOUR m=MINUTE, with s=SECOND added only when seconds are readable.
h=1 m=43
